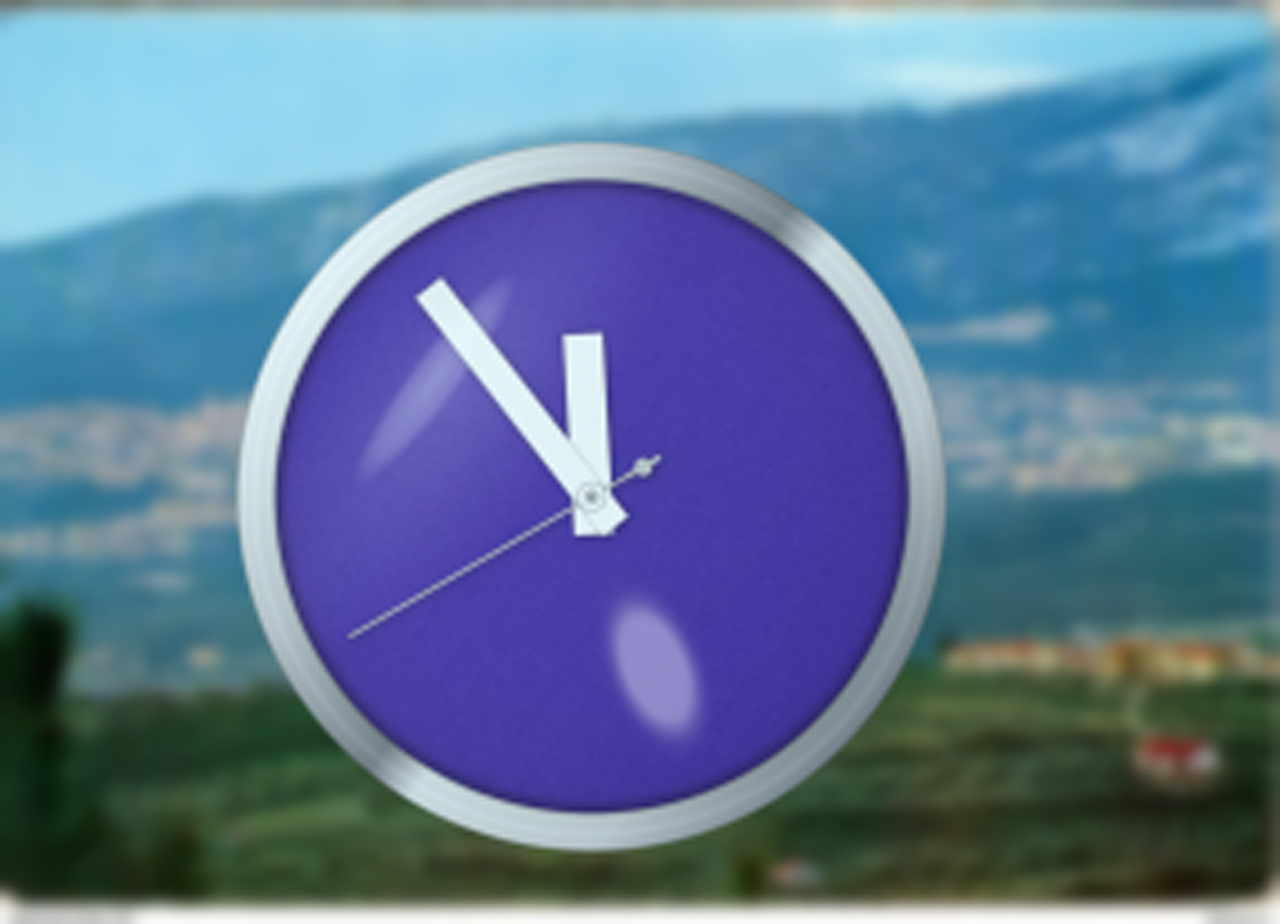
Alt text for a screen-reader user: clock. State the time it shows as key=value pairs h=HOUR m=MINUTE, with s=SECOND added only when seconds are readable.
h=11 m=53 s=40
